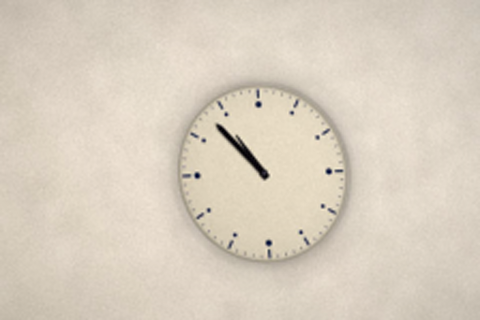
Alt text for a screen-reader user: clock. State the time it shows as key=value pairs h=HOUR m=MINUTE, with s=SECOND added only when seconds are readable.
h=10 m=53
